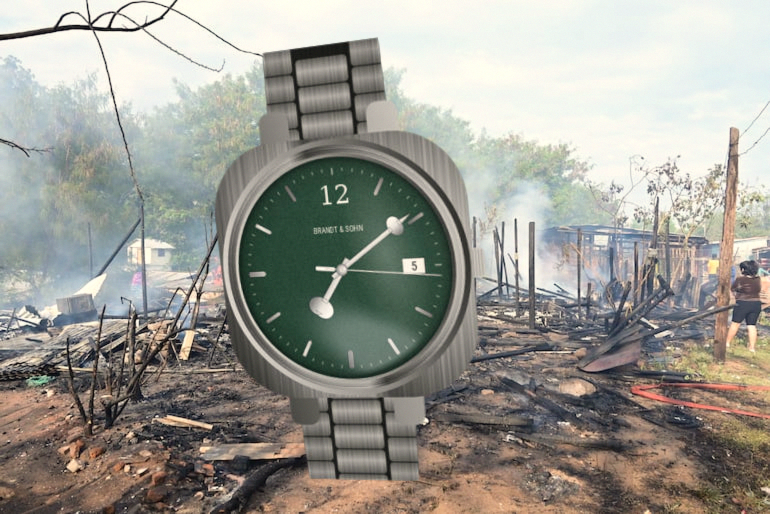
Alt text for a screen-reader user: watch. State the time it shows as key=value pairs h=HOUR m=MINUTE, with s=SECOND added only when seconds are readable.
h=7 m=9 s=16
